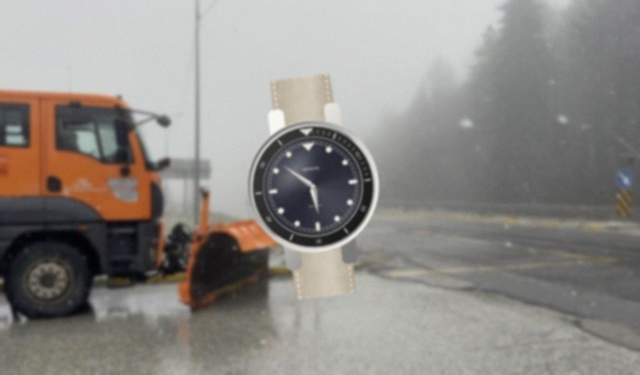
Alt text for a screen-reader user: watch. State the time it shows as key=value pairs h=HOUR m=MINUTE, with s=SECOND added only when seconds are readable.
h=5 m=52
